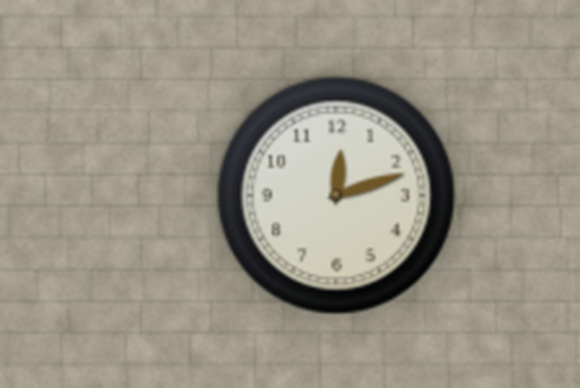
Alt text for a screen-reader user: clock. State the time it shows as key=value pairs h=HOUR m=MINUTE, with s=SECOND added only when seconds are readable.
h=12 m=12
